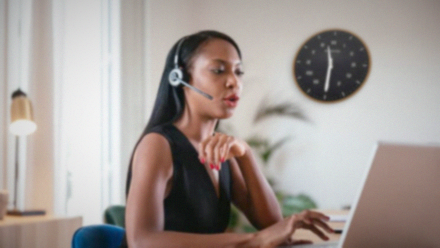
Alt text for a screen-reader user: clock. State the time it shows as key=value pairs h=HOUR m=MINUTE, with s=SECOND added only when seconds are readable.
h=11 m=30
